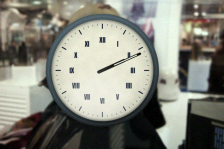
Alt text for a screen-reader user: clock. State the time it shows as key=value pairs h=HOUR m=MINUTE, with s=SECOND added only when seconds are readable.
h=2 m=11
